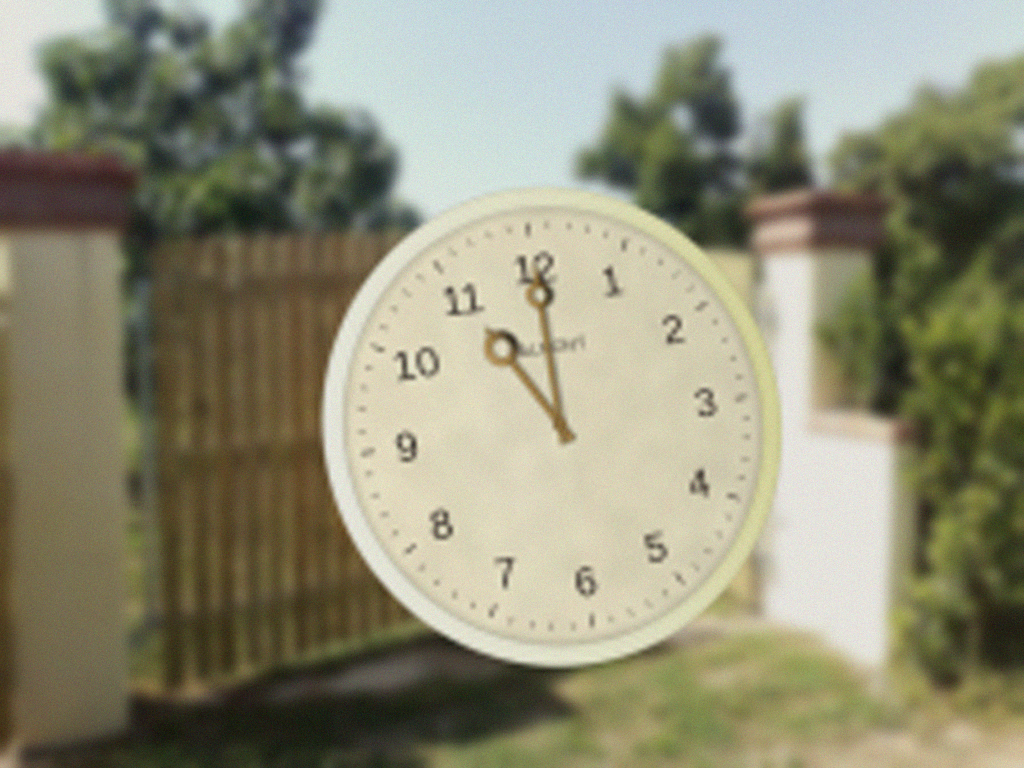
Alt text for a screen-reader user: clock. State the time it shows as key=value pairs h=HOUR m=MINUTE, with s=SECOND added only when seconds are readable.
h=11 m=0
